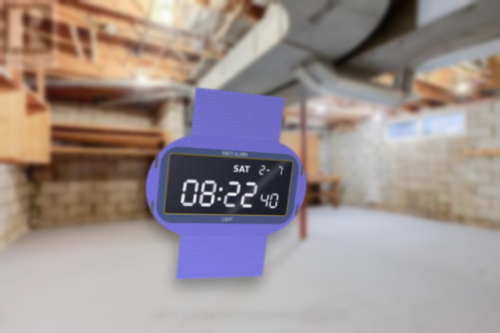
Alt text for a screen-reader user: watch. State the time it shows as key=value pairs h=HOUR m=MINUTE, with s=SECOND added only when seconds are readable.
h=8 m=22 s=40
